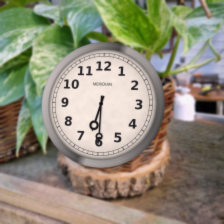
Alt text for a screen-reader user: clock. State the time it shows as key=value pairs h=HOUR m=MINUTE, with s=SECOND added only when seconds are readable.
h=6 m=30
